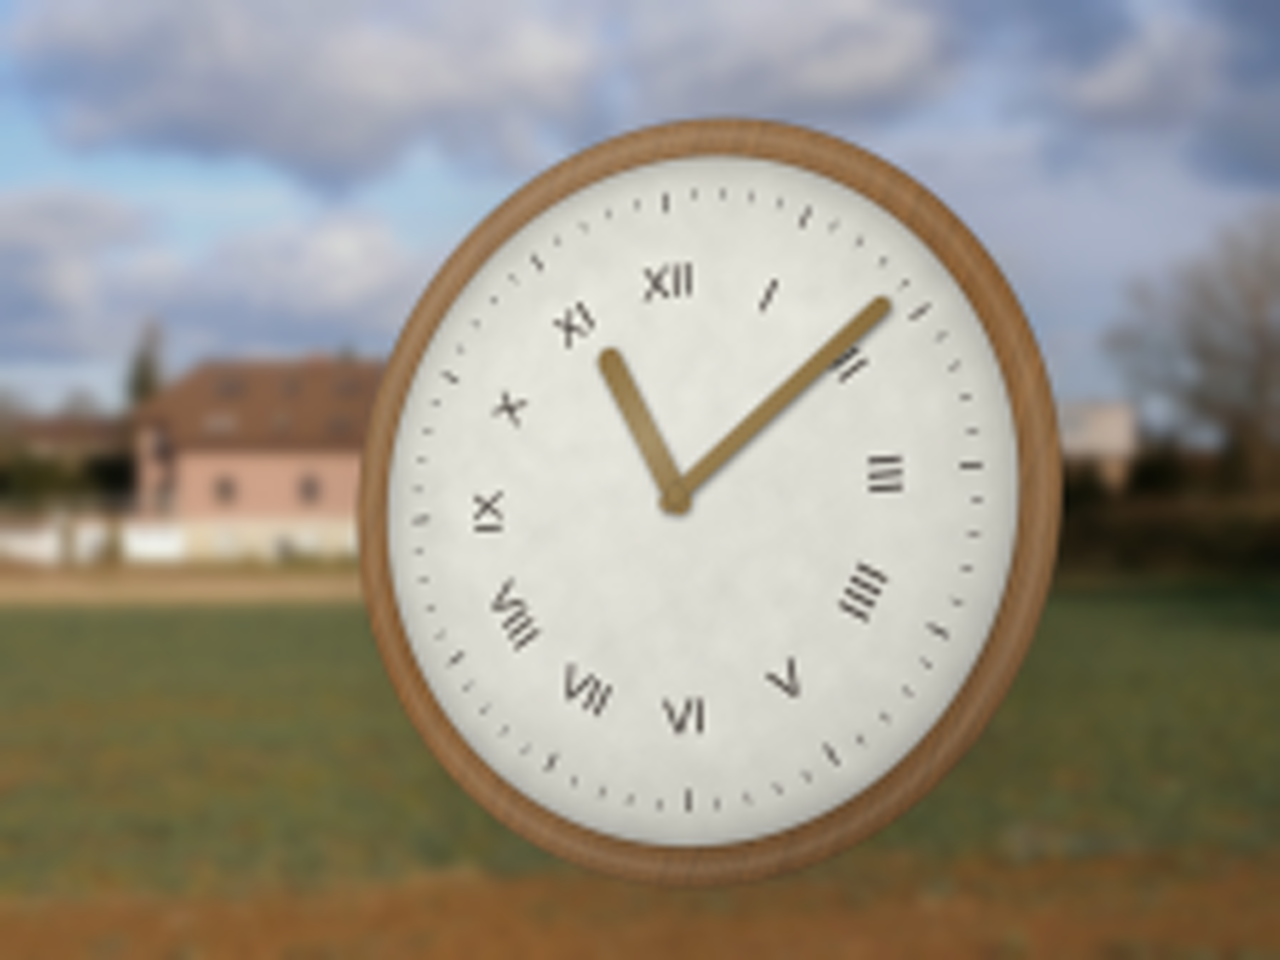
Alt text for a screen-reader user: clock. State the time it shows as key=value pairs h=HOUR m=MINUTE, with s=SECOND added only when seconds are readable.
h=11 m=9
